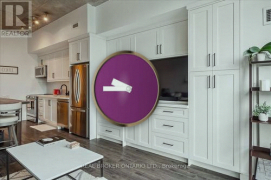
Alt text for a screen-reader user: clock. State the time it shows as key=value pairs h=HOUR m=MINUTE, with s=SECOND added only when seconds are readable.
h=9 m=45
